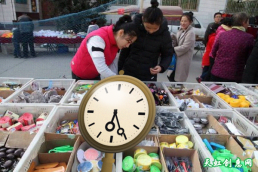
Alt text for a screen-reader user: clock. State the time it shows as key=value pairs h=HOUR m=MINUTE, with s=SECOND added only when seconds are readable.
h=6 m=26
